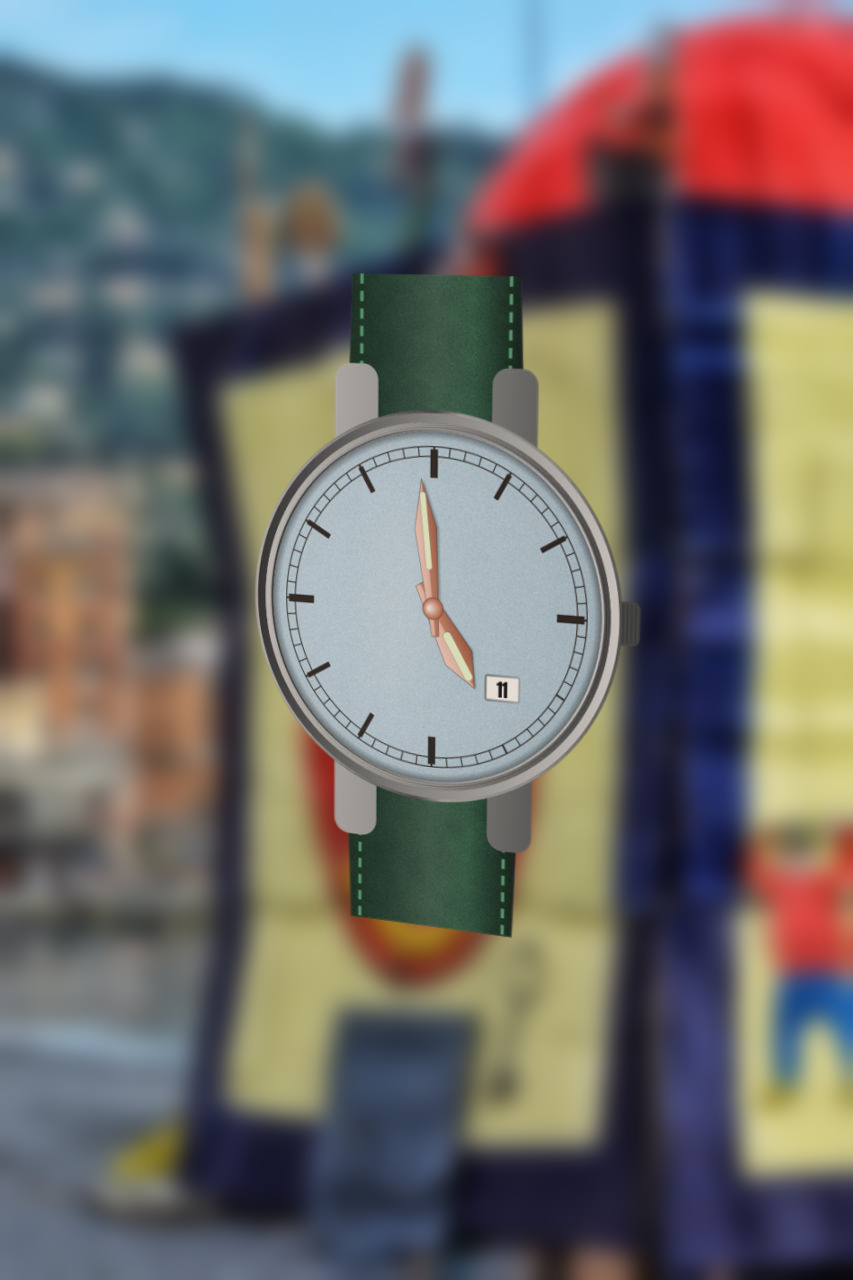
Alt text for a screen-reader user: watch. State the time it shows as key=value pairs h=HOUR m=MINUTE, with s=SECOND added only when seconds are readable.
h=4 m=59
